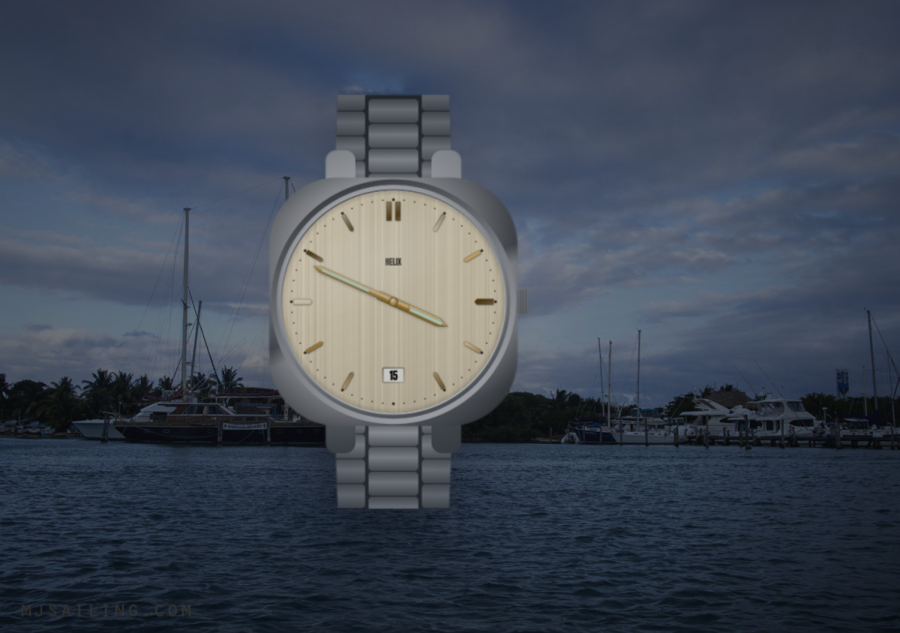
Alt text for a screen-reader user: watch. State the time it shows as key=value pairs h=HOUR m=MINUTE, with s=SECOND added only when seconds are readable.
h=3 m=49
